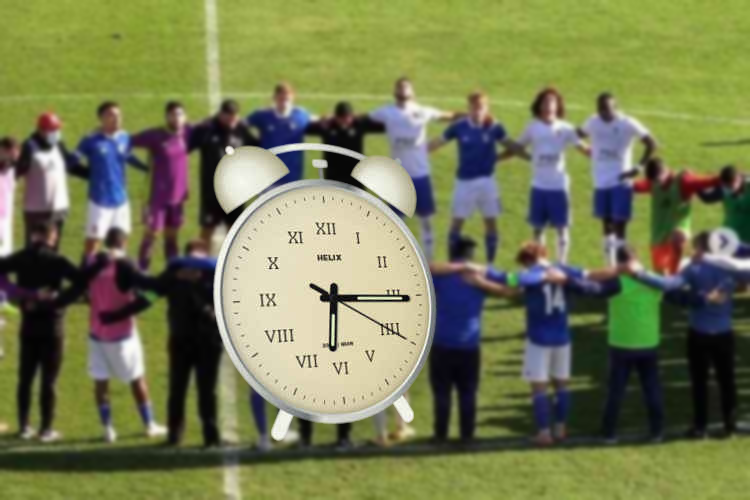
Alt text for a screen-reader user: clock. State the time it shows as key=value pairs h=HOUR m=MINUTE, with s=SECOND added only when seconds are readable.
h=6 m=15 s=20
